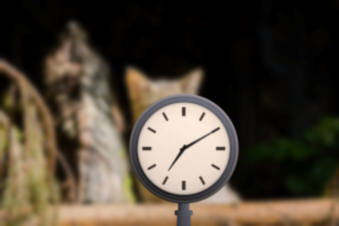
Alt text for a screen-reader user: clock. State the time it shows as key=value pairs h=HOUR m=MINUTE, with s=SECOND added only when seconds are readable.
h=7 m=10
